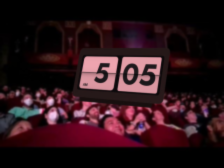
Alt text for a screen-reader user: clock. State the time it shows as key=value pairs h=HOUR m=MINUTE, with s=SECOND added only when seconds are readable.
h=5 m=5
